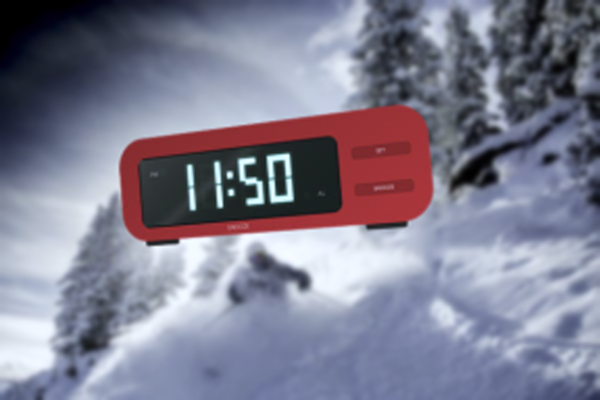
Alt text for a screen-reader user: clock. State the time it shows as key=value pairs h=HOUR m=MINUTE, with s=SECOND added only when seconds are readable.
h=11 m=50
